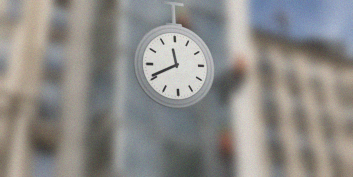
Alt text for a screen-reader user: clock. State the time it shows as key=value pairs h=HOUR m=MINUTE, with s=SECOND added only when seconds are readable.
h=11 m=41
